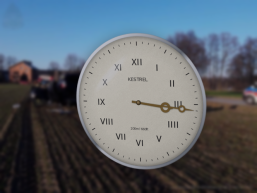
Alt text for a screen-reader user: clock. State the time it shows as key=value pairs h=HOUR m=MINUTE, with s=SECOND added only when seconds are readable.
h=3 m=16
